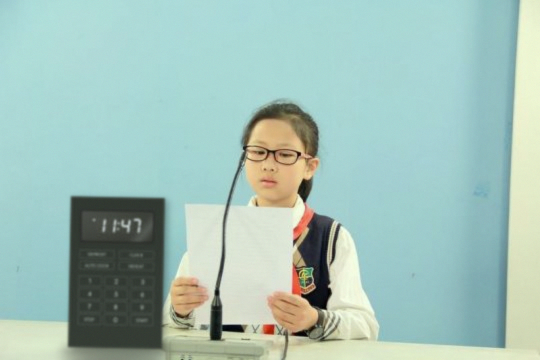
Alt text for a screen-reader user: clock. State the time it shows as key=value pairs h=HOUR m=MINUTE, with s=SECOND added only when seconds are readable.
h=11 m=47
